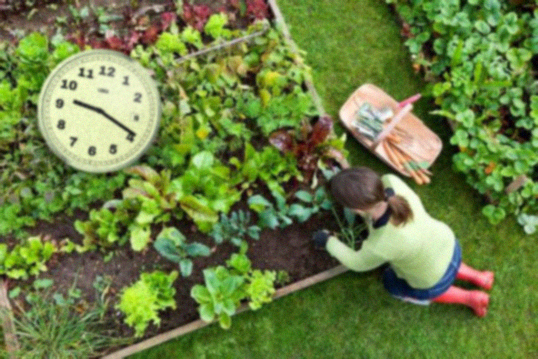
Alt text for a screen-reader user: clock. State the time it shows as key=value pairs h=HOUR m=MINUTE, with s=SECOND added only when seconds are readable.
h=9 m=19
